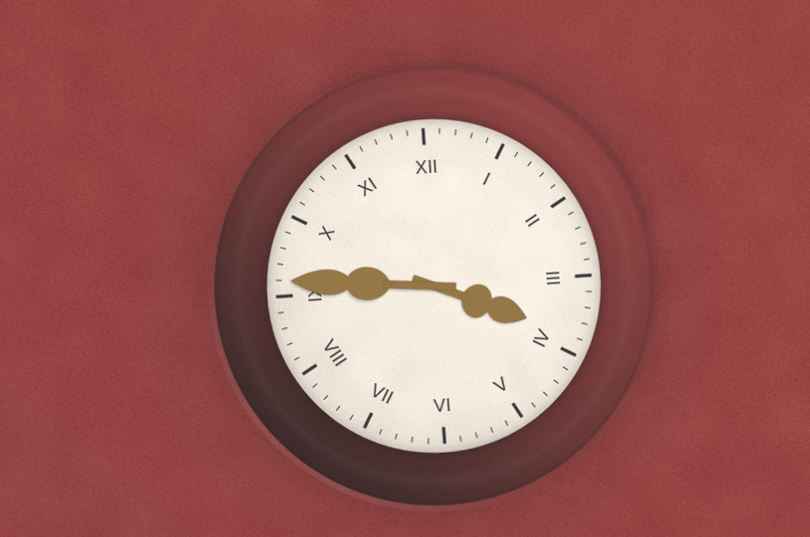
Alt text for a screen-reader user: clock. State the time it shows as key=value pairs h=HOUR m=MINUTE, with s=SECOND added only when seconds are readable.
h=3 m=46
